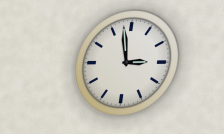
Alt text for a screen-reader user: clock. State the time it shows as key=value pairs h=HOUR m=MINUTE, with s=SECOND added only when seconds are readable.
h=2 m=58
